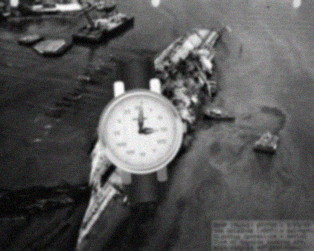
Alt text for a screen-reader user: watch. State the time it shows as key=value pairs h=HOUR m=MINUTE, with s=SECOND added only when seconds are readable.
h=3 m=1
